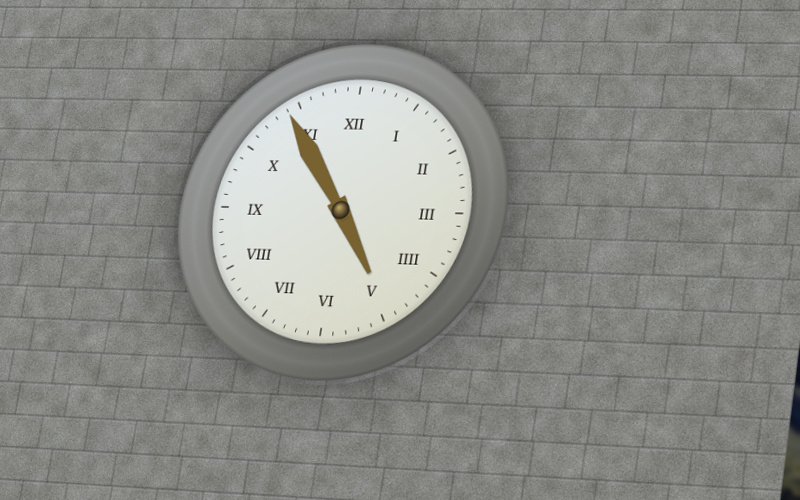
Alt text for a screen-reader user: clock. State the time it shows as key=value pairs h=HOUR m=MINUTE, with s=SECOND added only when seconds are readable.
h=4 m=54
